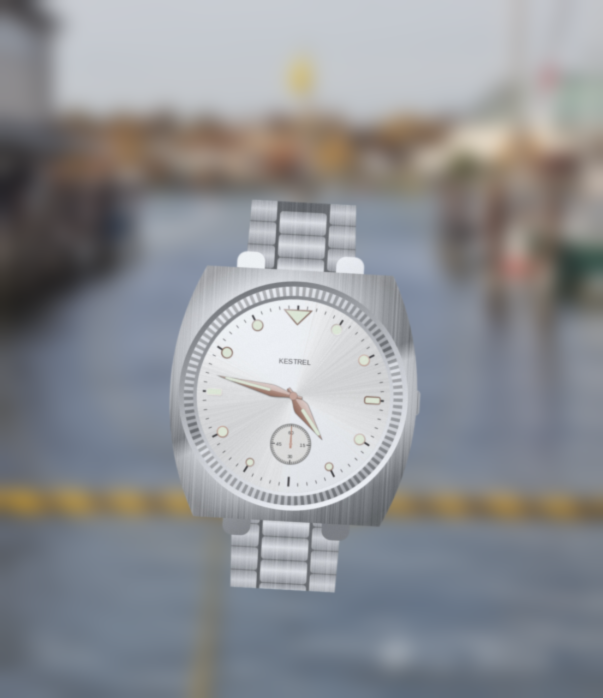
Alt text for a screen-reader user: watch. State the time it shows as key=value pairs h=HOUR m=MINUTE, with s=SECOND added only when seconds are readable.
h=4 m=47
